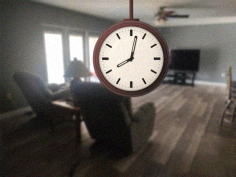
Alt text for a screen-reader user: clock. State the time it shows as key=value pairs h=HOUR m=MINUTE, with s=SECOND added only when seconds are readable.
h=8 m=2
